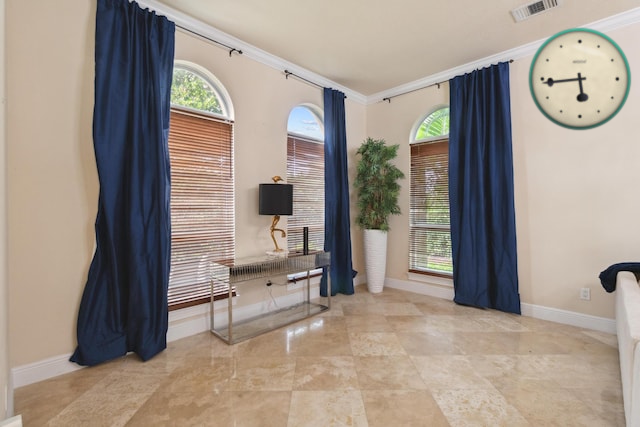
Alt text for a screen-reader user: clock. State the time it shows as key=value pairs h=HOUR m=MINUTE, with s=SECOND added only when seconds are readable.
h=5 m=44
